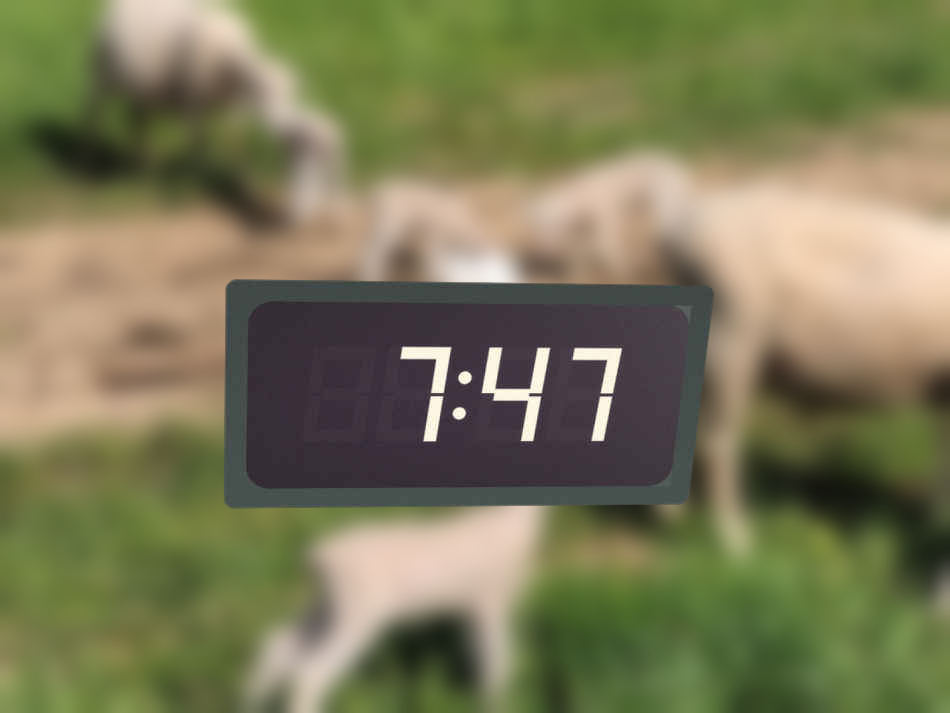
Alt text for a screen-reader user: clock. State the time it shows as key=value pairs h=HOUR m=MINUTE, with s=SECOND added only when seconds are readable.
h=7 m=47
